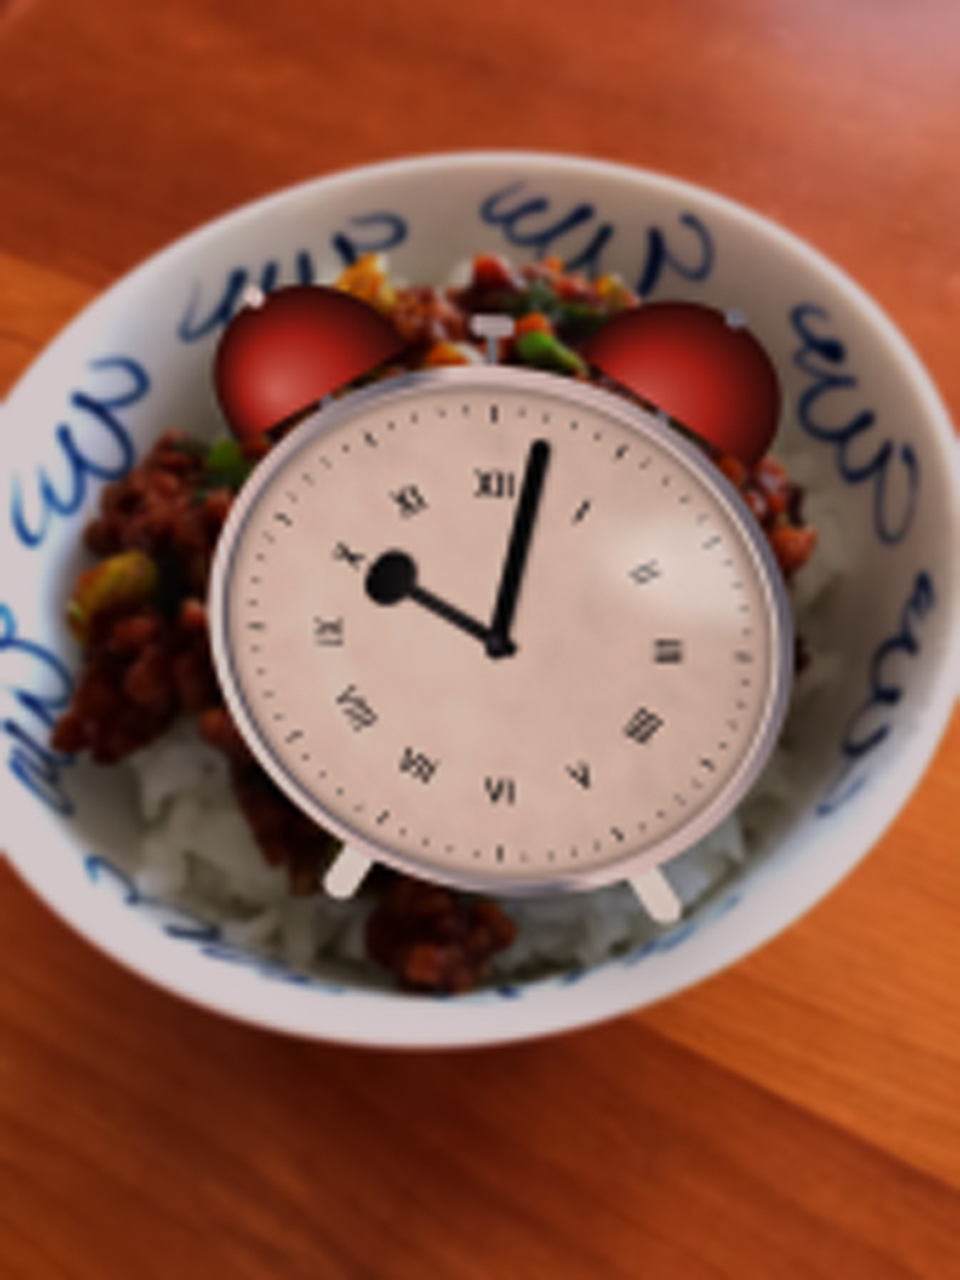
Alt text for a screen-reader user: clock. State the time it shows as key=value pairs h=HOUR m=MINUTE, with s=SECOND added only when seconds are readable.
h=10 m=2
